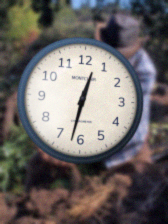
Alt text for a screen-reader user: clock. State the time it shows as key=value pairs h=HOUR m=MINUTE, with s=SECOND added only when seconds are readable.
h=12 m=32
